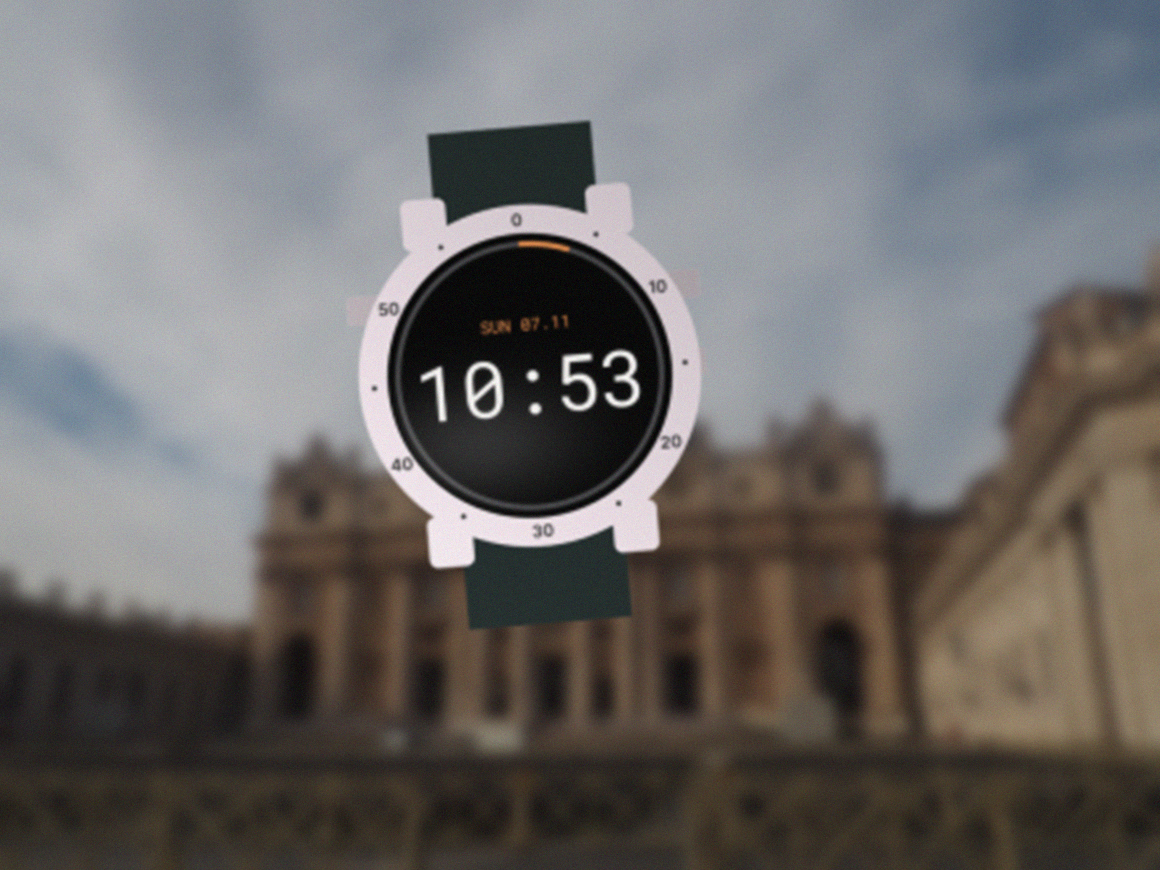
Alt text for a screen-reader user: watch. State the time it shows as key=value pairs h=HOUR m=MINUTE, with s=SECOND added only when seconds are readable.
h=10 m=53
